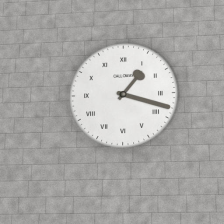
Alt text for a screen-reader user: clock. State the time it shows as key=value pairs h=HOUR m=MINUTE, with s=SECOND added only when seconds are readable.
h=1 m=18
